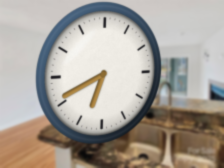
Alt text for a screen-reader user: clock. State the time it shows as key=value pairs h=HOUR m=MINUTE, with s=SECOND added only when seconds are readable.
h=6 m=41
